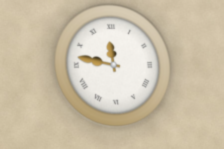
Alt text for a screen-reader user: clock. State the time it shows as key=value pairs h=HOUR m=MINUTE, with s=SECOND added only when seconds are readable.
h=11 m=47
